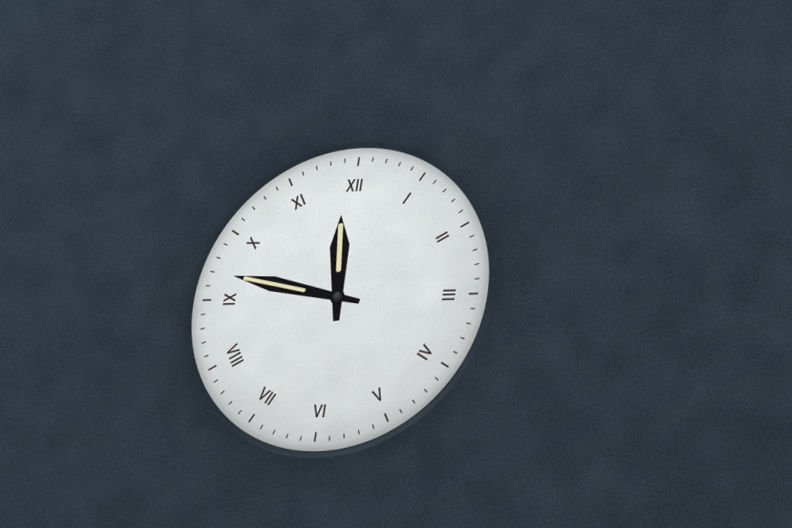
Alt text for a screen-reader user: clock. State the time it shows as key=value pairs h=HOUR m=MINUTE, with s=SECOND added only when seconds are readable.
h=11 m=47
